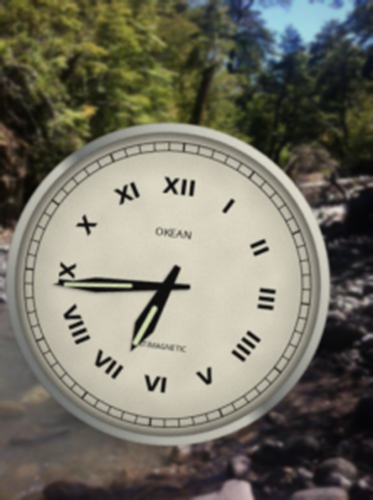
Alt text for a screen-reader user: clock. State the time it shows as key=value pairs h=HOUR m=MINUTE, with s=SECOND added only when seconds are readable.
h=6 m=44
